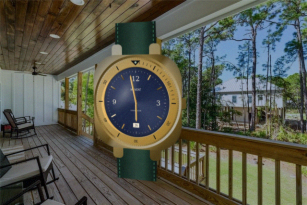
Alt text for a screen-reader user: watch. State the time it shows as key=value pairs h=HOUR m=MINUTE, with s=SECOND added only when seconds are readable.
h=5 m=58
